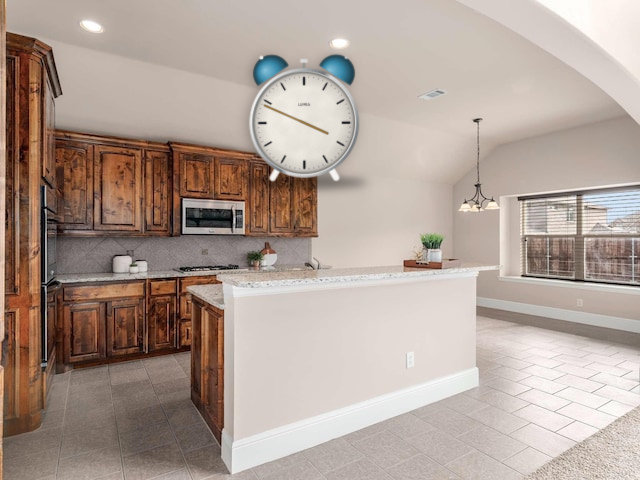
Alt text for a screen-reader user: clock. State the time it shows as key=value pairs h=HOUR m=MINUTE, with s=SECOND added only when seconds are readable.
h=3 m=49
